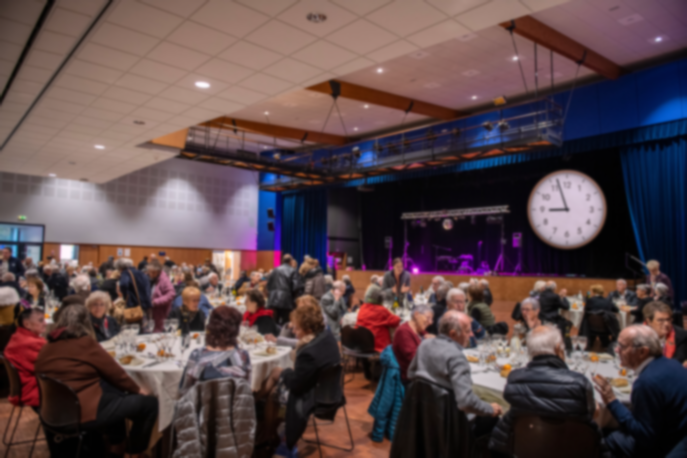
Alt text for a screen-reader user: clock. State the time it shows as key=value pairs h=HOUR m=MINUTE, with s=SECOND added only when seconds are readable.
h=8 m=57
